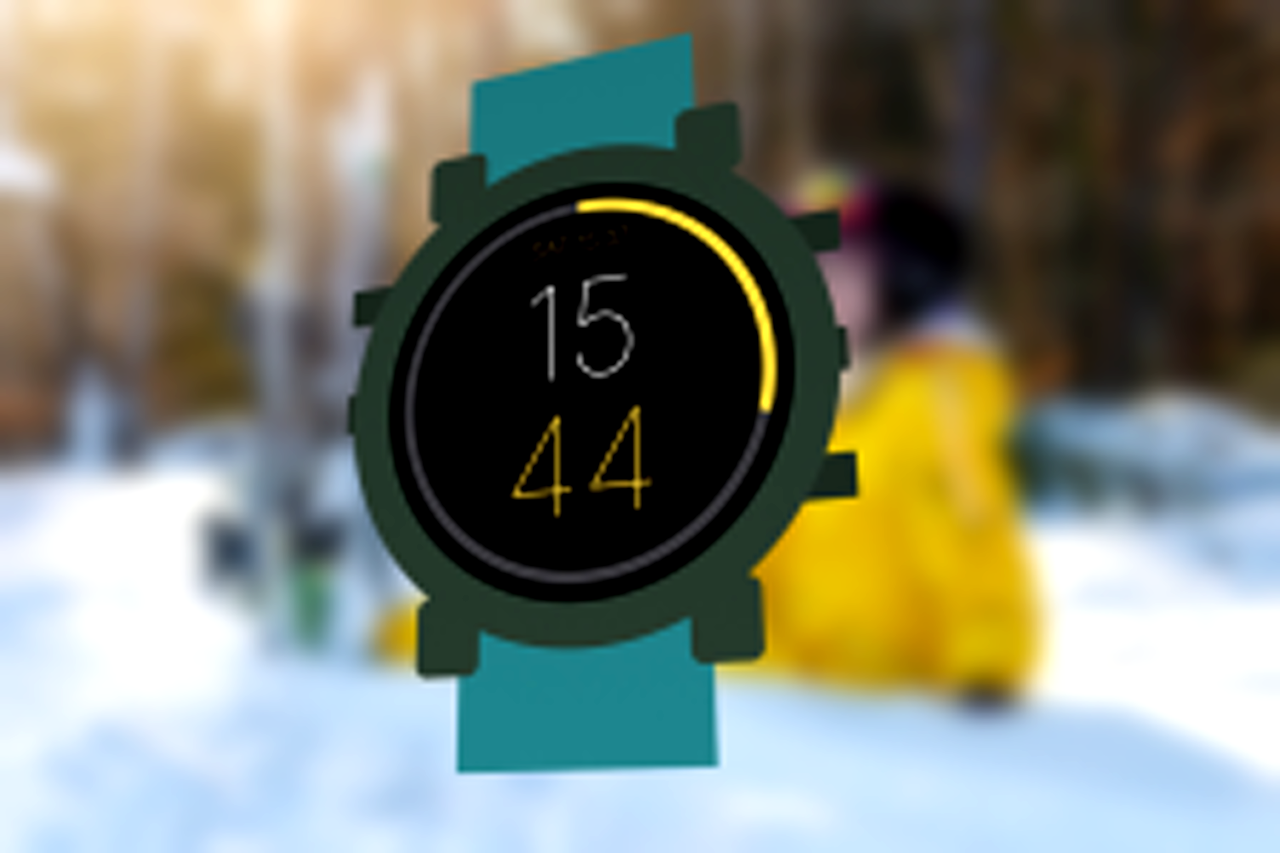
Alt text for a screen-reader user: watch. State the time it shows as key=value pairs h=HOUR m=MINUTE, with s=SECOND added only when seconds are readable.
h=15 m=44
